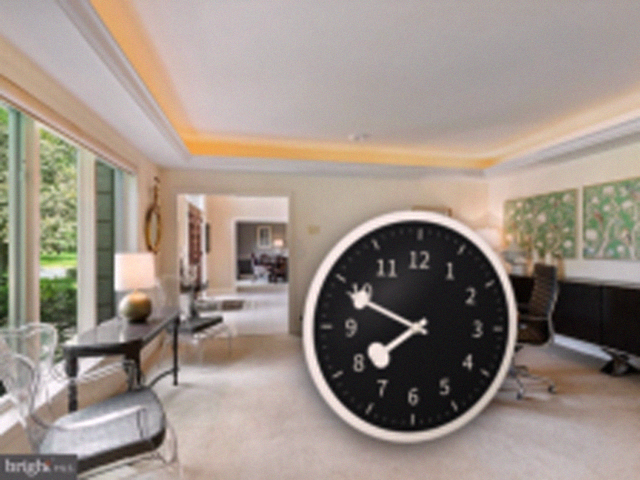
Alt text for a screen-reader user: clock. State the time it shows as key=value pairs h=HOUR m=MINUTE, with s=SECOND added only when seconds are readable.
h=7 m=49
